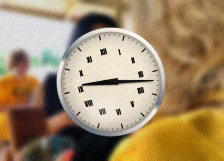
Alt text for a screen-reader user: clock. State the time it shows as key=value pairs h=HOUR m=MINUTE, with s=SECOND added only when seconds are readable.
h=9 m=17
